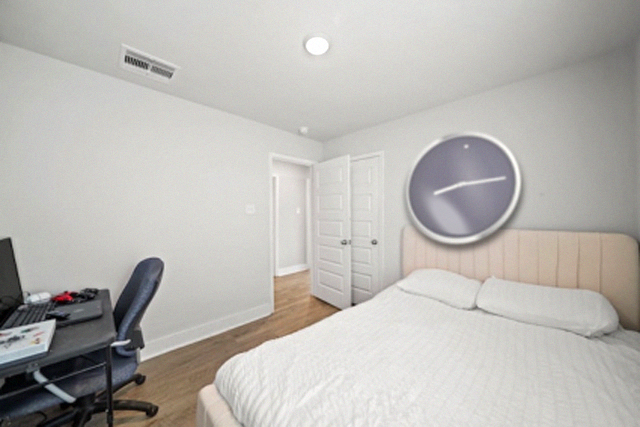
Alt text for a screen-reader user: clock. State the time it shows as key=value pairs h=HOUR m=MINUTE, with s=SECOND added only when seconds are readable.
h=8 m=13
